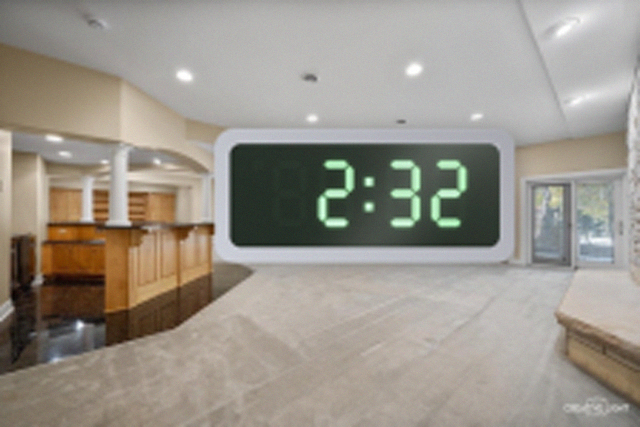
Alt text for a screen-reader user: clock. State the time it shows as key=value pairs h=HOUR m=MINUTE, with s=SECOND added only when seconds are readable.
h=2 m=32
